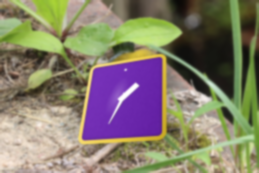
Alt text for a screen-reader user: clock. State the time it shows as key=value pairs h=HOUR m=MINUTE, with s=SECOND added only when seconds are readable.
h=1 m=34
